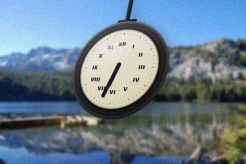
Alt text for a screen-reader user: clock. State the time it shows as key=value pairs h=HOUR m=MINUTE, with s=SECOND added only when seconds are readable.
h=6 m=33
